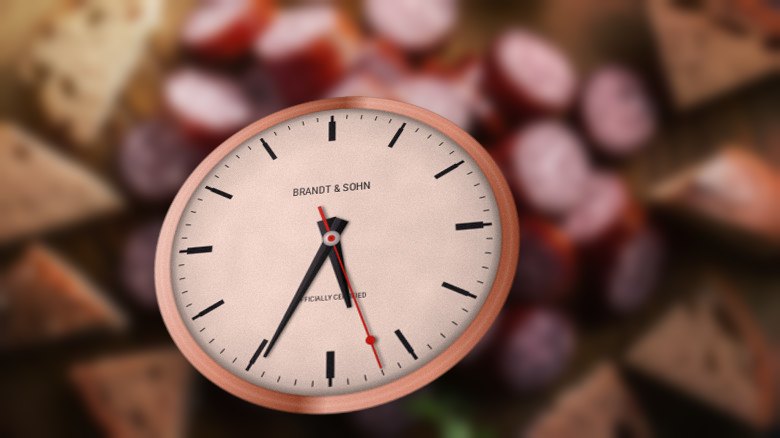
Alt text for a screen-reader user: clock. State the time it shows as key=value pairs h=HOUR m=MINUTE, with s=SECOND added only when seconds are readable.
h=5 m=34 s=27
